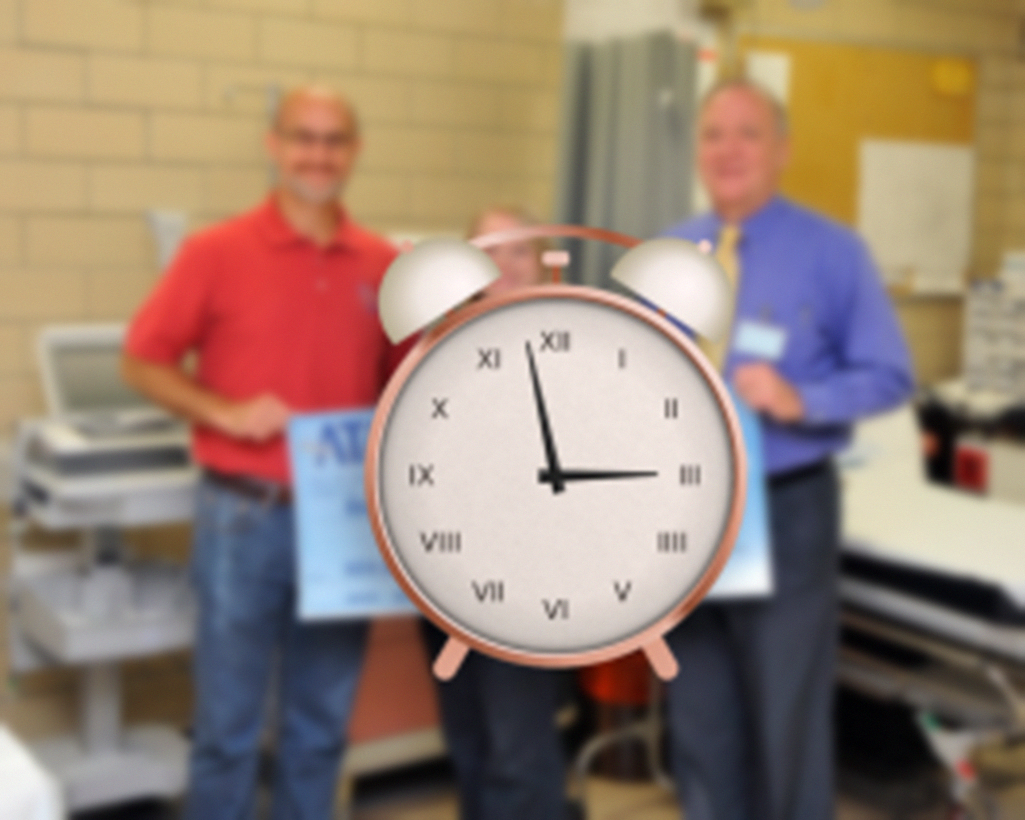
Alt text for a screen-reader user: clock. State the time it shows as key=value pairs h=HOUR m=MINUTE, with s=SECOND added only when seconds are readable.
h=2 m=58
